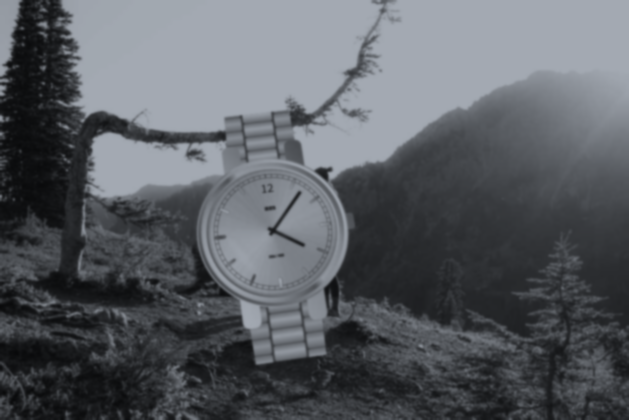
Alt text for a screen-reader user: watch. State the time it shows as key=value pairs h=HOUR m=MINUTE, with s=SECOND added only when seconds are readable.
h=4 m=7
